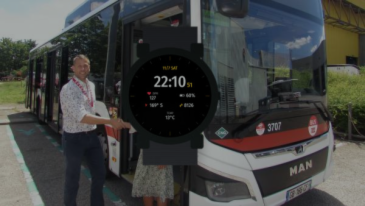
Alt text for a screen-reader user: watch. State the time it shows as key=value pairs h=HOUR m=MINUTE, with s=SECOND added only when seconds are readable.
h=22 m=10
